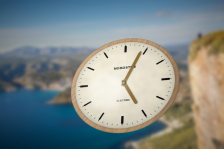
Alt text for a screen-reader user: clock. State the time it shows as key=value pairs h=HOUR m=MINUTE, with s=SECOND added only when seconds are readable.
h=5 m=4
